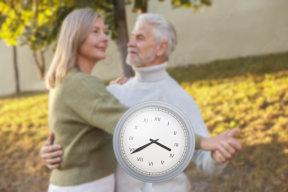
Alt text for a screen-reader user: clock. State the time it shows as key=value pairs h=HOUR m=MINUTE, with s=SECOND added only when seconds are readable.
h=3 m=39
